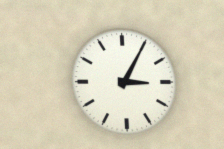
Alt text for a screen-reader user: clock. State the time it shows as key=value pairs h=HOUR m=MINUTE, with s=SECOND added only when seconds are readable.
h=3 m=5
